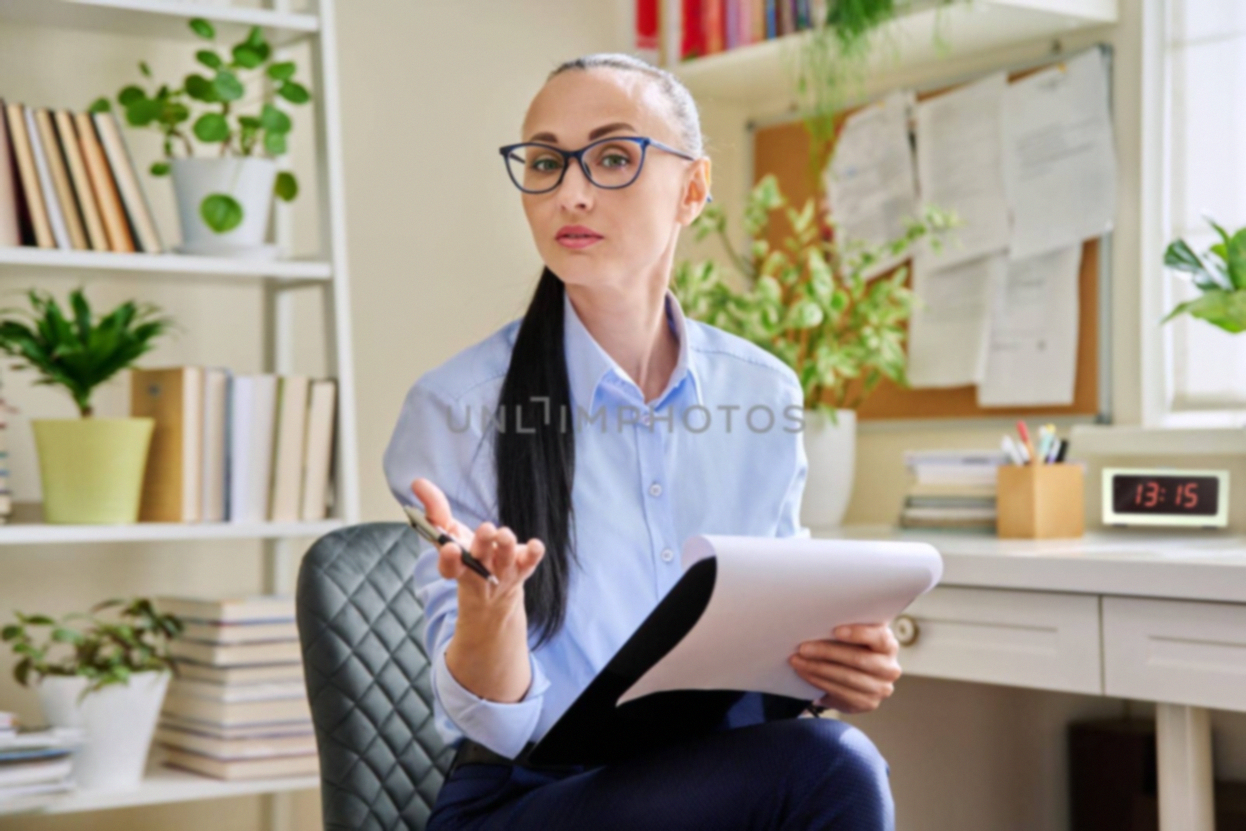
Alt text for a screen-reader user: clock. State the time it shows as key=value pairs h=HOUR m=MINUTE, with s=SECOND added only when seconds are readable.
h=13 m=15
